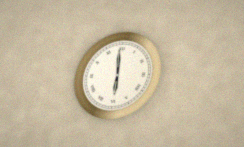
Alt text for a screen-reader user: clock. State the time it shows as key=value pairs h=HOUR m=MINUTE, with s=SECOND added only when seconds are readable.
h=5 m=59
